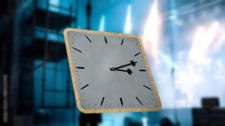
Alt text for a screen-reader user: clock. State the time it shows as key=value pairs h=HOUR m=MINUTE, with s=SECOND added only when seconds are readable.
h=3 m=12
